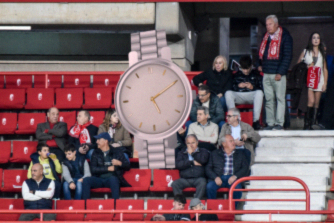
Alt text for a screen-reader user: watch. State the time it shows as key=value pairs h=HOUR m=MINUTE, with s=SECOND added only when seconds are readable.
h=5 m=10
